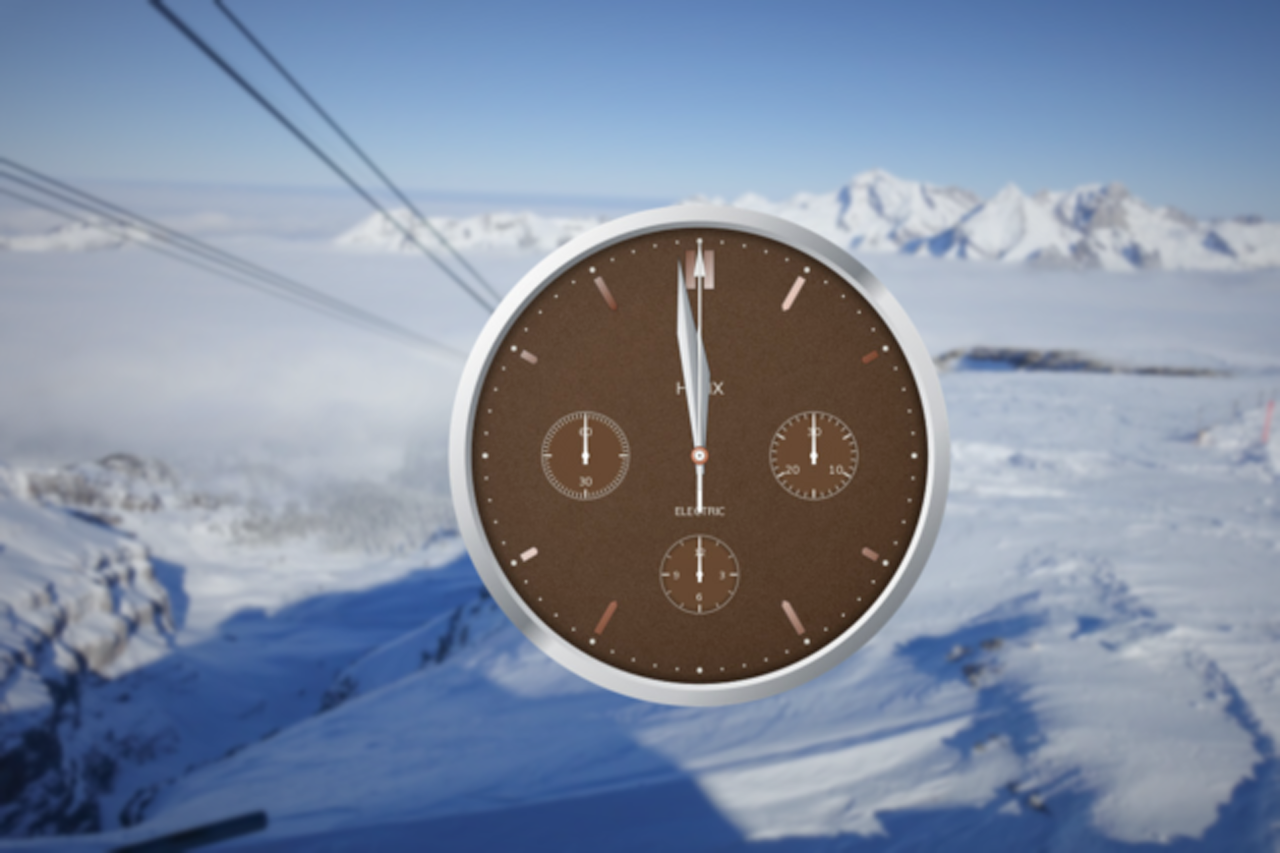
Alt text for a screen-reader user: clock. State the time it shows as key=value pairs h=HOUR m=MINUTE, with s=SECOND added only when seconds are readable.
h=11 m=59
